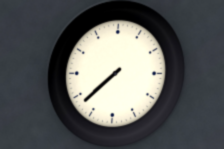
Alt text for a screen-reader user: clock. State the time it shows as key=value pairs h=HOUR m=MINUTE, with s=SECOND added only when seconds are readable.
h=7 m=38
